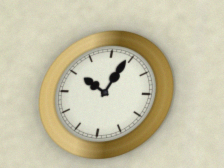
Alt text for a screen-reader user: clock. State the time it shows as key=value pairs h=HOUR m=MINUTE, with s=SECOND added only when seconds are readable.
h=10 m=4
